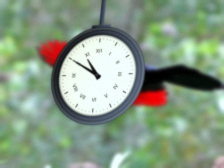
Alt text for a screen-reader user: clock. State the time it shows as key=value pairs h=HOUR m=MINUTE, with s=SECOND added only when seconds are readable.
h=10 m=50
